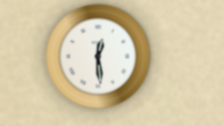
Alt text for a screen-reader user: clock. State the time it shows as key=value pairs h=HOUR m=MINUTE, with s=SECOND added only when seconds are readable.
h=12 m=29
